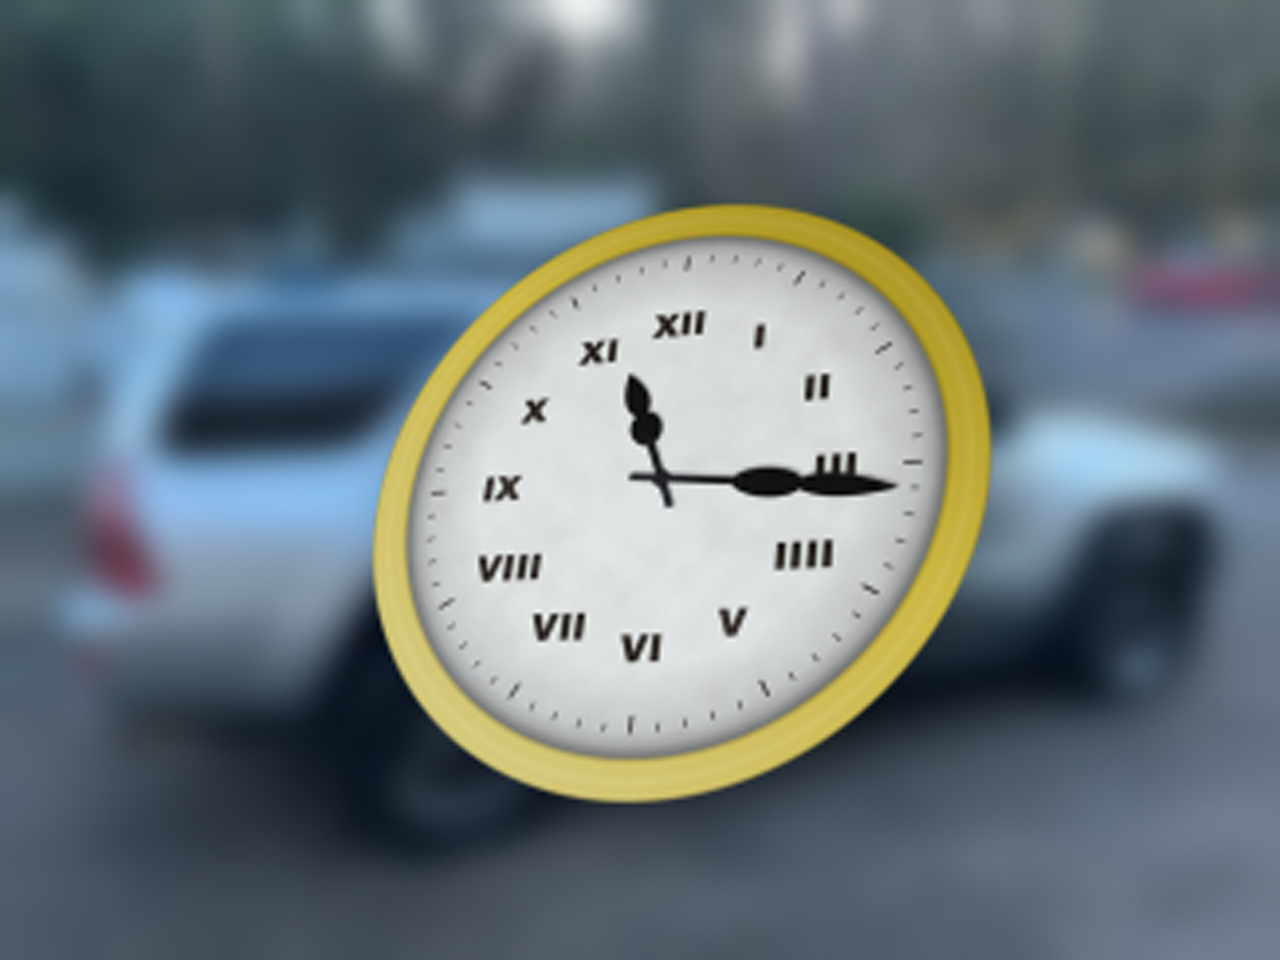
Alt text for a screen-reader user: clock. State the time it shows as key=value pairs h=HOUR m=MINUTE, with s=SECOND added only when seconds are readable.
h=11 m=16
